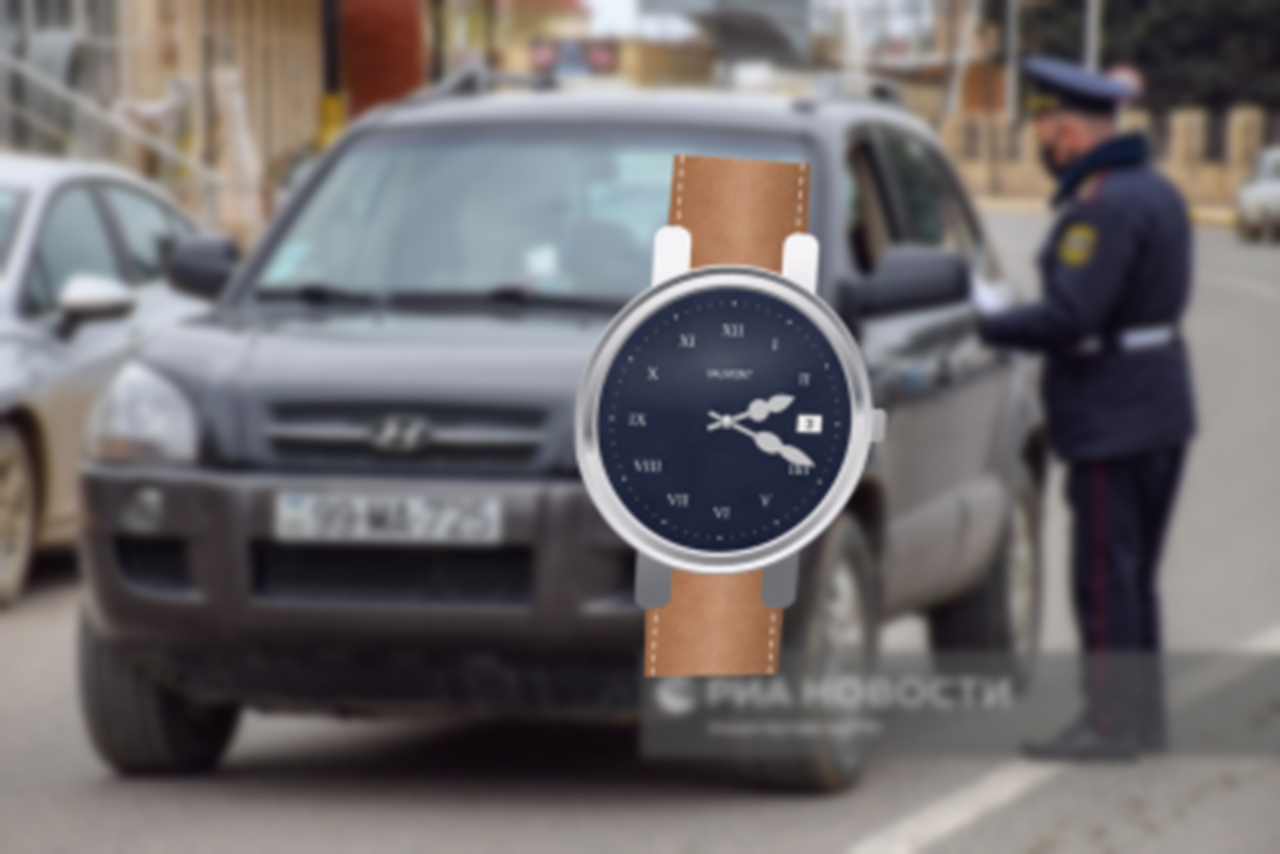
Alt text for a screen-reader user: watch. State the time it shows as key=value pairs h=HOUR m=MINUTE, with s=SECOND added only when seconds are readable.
h=2 m=19
